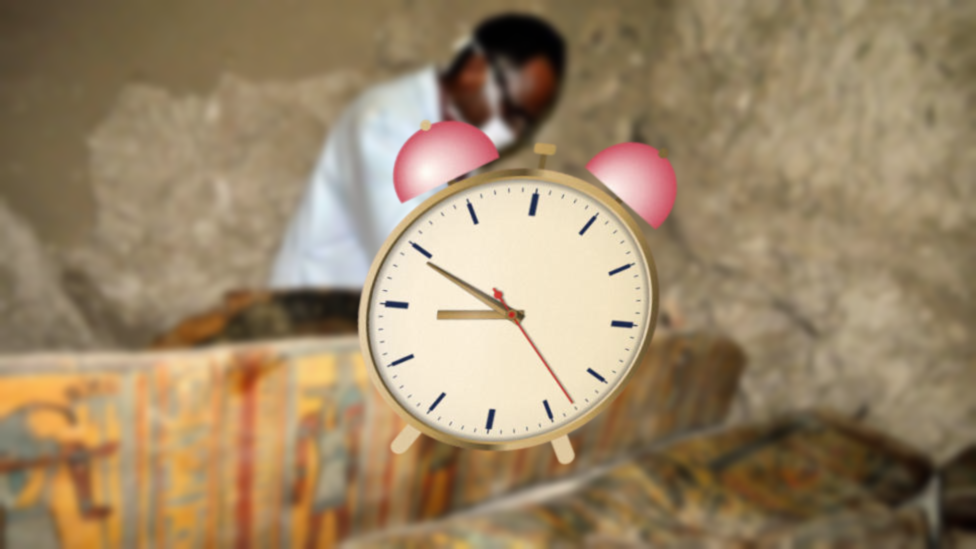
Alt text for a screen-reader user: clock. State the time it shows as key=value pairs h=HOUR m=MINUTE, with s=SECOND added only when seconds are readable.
h=8 m=49 s=23
